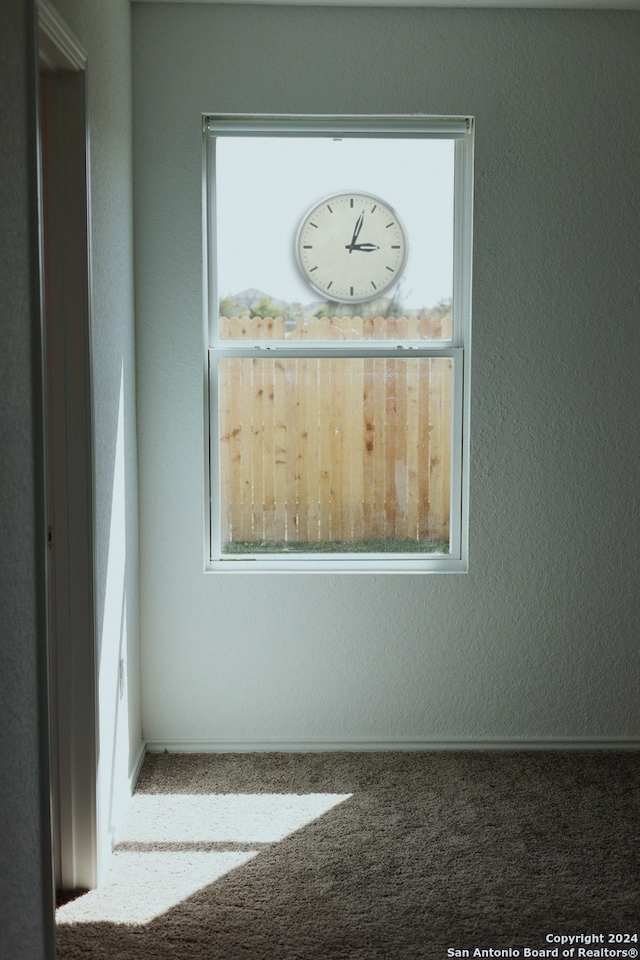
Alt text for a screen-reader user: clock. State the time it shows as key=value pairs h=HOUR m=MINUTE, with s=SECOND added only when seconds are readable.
h=3 m=3
